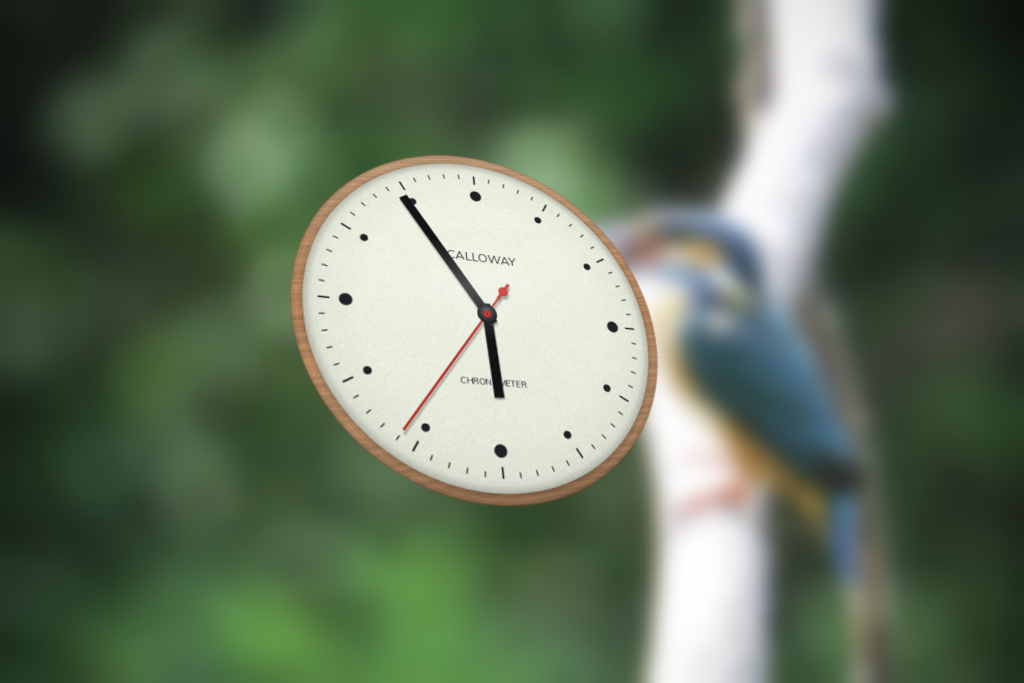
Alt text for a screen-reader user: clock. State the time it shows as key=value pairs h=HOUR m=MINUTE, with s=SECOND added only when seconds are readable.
h=5 m=54 s=36
